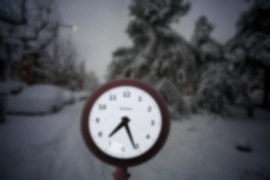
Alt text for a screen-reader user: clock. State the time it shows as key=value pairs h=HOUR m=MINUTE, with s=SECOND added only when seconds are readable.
h=7 m=26
